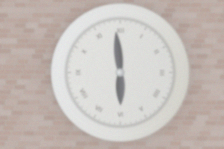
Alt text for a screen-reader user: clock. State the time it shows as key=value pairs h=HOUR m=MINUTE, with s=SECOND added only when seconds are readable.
h=5 m=59
